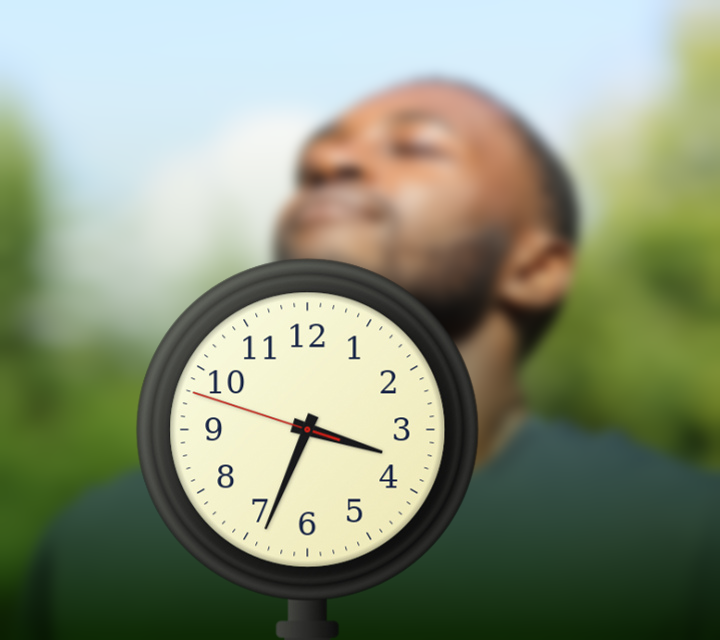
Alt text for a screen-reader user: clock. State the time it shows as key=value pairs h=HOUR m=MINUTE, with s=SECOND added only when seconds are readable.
h=3 m=33 s=48
